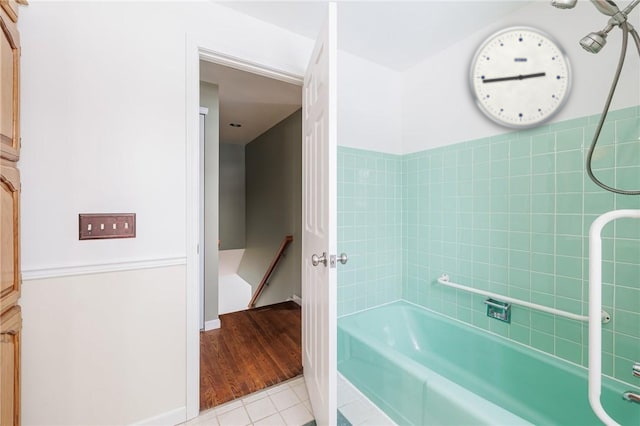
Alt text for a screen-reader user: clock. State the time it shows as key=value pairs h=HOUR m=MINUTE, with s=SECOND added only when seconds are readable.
h=2 m=44
